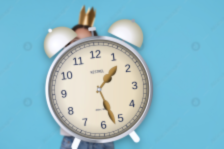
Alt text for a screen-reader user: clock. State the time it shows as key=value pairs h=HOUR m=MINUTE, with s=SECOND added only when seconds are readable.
h=1 m=27
